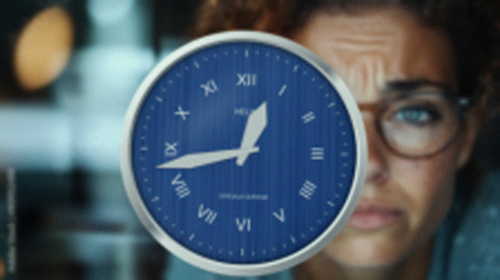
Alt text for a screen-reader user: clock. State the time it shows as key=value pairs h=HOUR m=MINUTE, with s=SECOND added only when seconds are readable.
h=12 m=43
